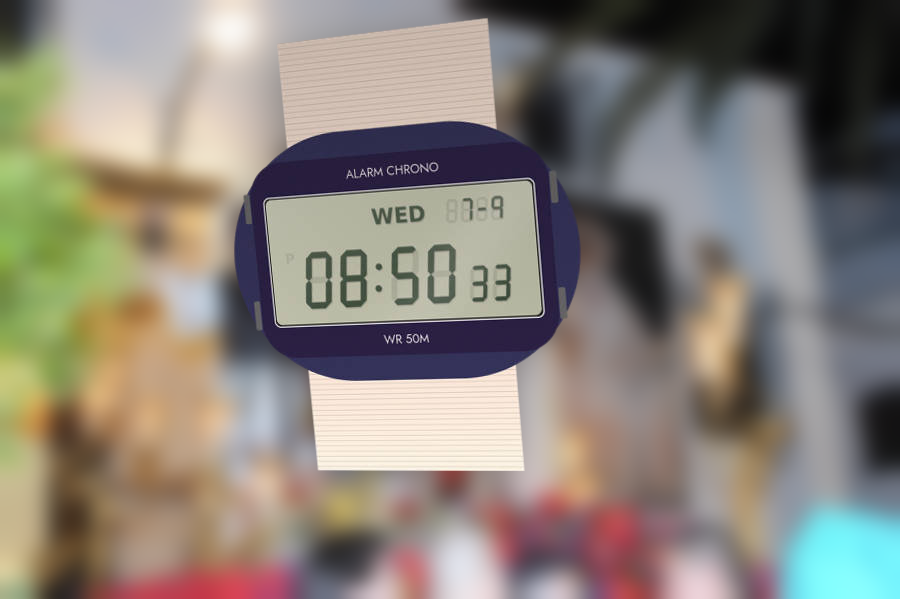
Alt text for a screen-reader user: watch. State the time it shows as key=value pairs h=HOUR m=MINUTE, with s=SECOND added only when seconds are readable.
h=8 m=50 s=33
